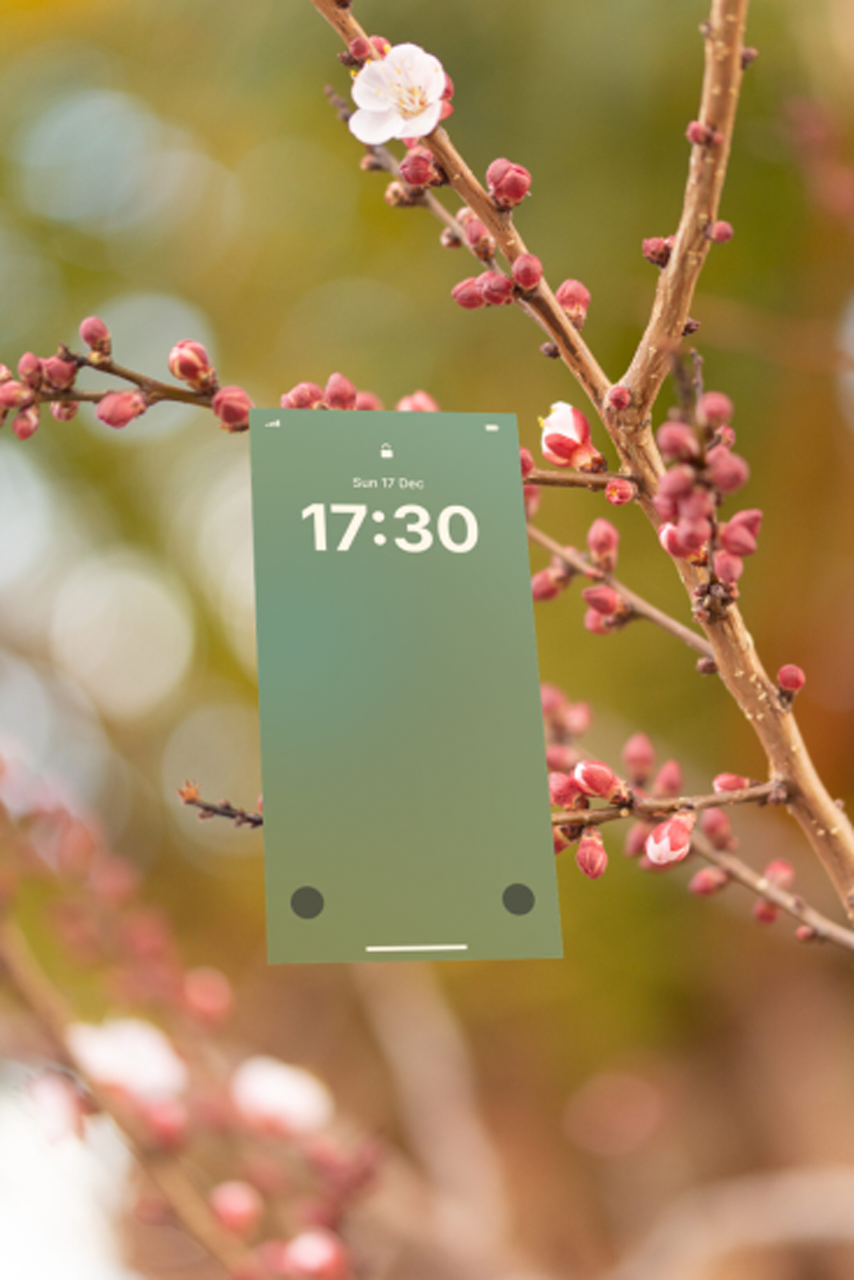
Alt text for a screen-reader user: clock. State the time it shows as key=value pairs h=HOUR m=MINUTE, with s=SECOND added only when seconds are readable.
h=17 m=30
